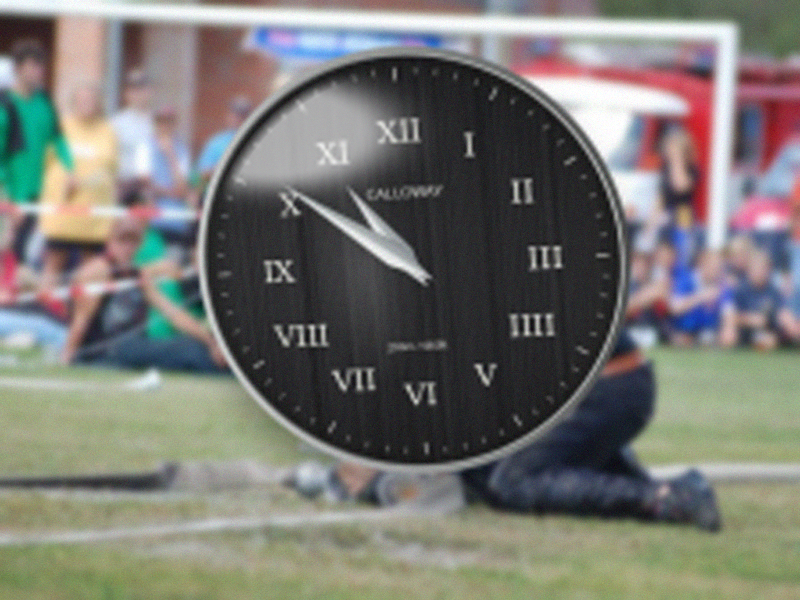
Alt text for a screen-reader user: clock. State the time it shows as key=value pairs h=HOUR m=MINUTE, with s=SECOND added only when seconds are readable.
h=10 m=51
